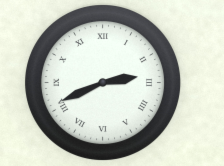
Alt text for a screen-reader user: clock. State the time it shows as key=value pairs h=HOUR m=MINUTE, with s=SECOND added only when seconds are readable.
h=2 m=41
